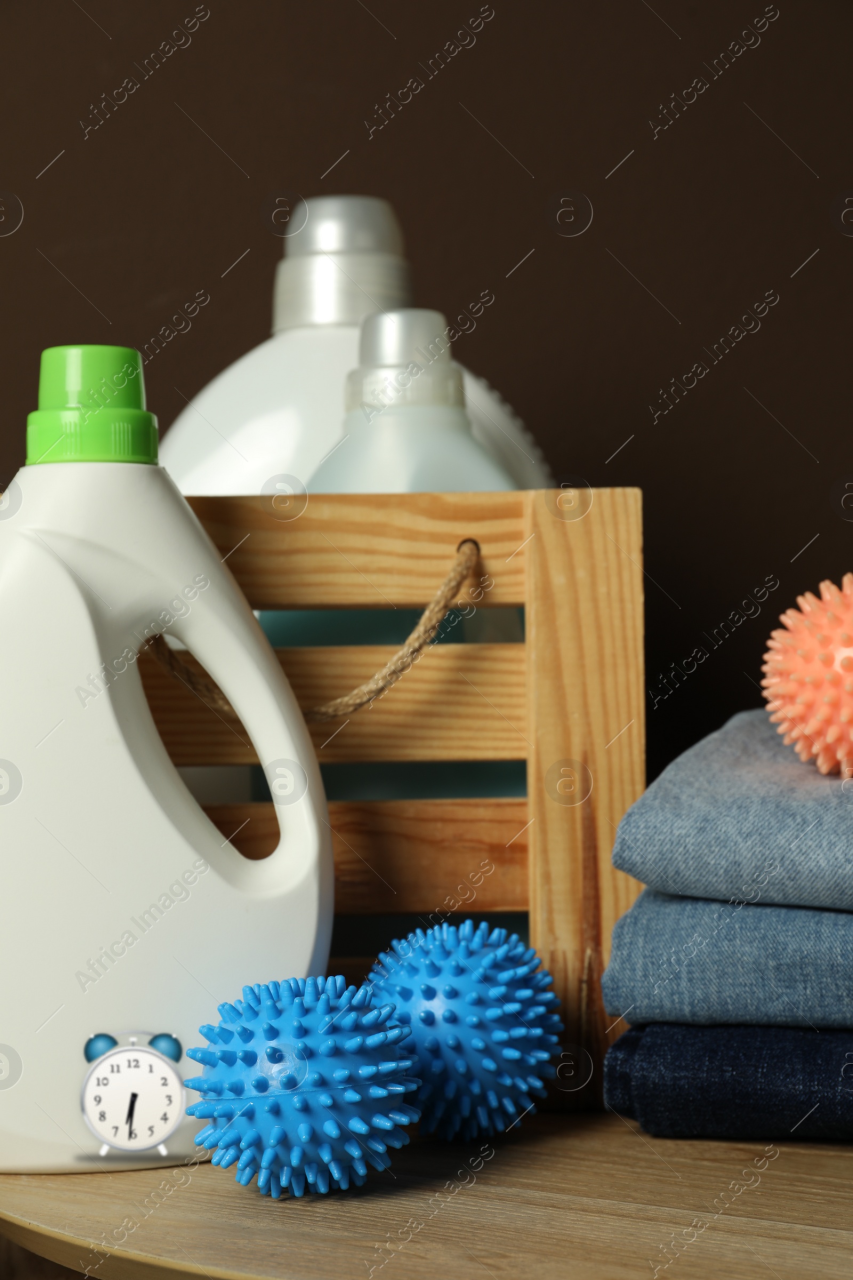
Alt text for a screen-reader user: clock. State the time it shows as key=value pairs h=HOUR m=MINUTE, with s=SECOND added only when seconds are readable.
h=6 m=31
